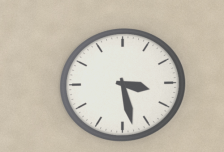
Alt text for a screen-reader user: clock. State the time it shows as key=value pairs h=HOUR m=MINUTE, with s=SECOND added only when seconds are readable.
h=3 m=28
